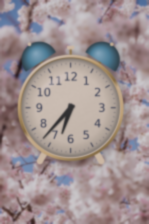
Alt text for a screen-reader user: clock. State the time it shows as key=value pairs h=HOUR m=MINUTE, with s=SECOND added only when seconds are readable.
h=6 m=37
